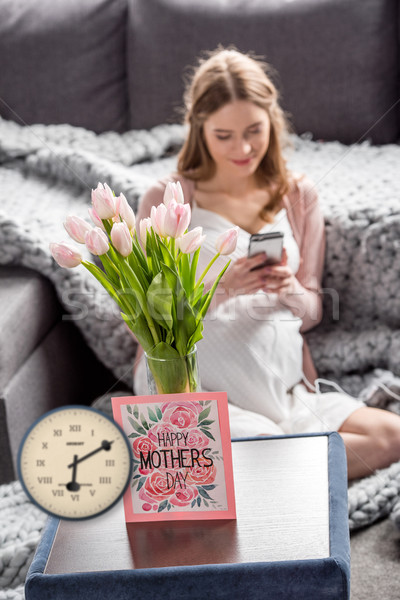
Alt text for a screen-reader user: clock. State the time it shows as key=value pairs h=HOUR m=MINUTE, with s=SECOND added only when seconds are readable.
h=6 m=10
